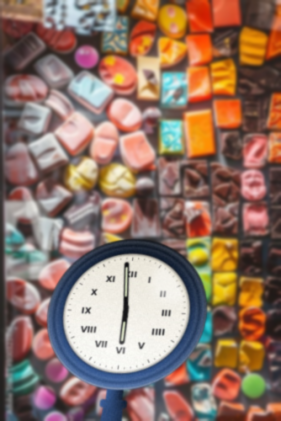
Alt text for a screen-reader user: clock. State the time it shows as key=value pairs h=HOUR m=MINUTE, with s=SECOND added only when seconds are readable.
h=5 m=59
